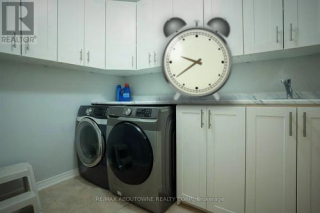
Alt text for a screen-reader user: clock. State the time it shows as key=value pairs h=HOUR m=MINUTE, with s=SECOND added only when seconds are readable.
h=9 m=39
